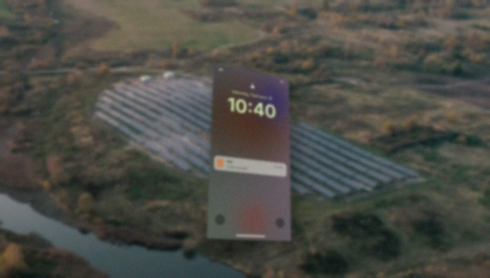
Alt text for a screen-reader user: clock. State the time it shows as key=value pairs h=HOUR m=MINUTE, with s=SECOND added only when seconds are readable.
h=10 m=40
